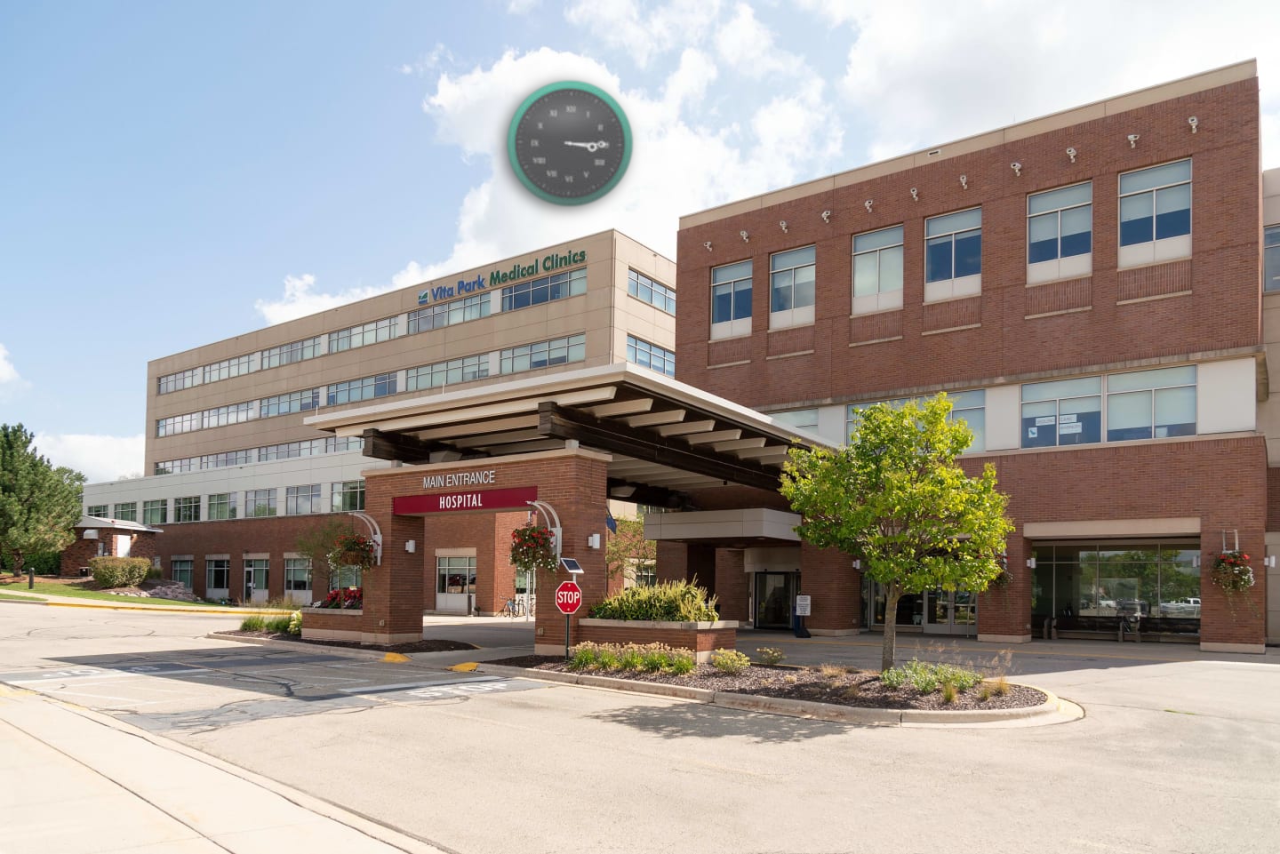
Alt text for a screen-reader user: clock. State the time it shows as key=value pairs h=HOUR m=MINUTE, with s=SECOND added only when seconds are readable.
h=3 m=15
